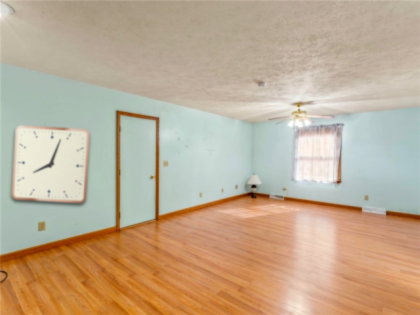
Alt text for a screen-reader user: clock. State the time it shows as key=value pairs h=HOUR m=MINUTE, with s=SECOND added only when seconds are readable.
h=8 m=3
